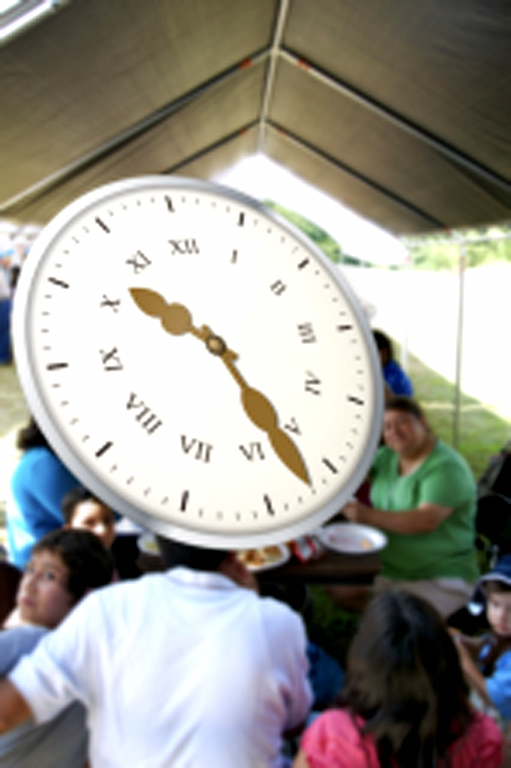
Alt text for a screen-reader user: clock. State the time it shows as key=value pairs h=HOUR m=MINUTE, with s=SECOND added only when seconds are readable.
h=10 m=27
